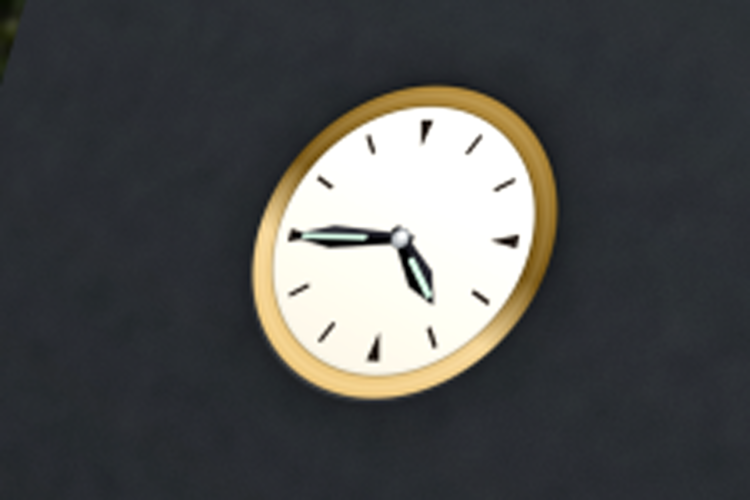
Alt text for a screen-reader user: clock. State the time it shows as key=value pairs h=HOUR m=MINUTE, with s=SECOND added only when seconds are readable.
h=4 m=45
